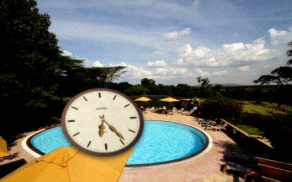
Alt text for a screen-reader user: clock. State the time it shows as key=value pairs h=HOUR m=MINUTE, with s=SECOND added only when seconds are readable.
h=6 m=24
